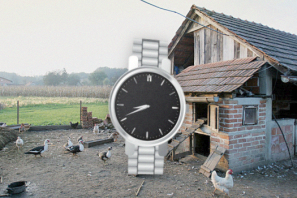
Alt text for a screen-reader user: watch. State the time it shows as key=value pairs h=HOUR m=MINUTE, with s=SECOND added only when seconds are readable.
h=8 m=41
